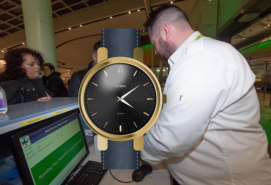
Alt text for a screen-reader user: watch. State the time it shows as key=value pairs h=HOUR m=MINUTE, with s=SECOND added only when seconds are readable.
h=4 m=9
